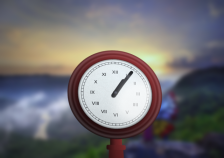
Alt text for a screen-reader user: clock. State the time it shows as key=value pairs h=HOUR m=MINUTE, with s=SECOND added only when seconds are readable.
h=1 m=6
